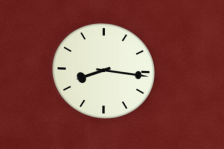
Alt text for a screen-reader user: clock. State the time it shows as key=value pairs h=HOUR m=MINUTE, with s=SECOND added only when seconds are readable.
h=8 m=16
